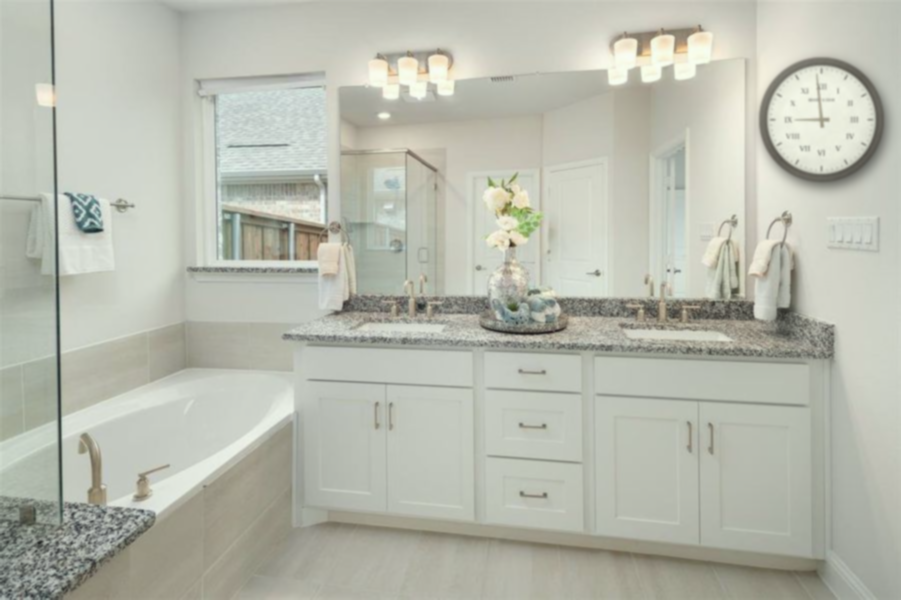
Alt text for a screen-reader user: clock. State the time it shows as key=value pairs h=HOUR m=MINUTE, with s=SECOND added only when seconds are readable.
h=8 m=59
